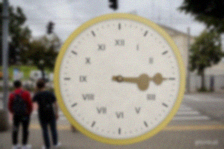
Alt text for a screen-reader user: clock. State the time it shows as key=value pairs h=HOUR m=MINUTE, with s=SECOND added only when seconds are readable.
h=3 m=15
